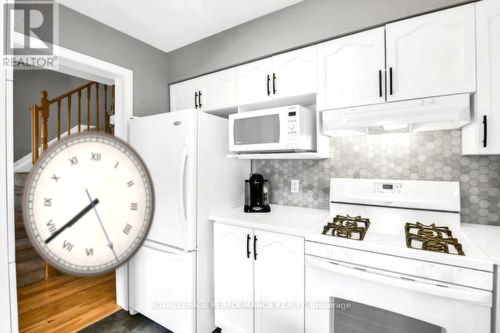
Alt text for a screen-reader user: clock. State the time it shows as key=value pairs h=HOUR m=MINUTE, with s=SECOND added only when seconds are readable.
h=7 m=38 s=25
